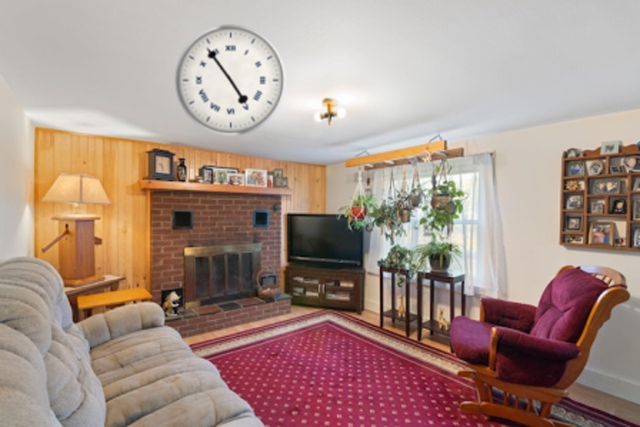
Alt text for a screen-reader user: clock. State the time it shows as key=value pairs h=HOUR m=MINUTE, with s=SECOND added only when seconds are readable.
h=4 m=54
